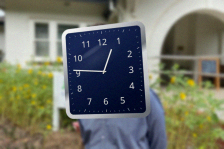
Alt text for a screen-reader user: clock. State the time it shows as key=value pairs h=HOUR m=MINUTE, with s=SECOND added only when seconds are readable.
h=12 m=46
